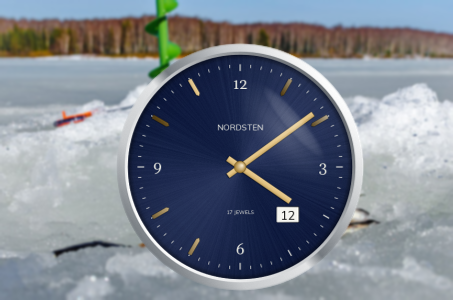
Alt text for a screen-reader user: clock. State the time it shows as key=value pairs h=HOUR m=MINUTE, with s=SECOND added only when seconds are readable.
h=4 m=9
